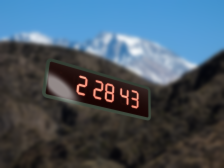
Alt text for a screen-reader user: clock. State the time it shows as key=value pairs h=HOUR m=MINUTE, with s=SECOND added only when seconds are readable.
h=2 m=28 s=43
